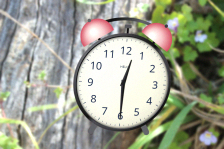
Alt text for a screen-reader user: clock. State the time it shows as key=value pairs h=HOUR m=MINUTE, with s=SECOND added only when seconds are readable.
h=12 m=30
